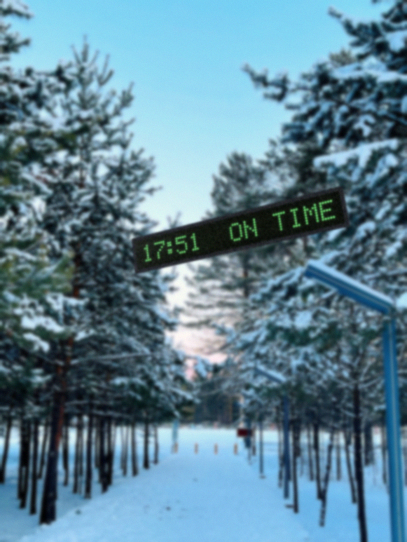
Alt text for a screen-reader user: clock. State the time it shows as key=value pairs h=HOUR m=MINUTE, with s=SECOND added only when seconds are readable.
h=17 m=51
